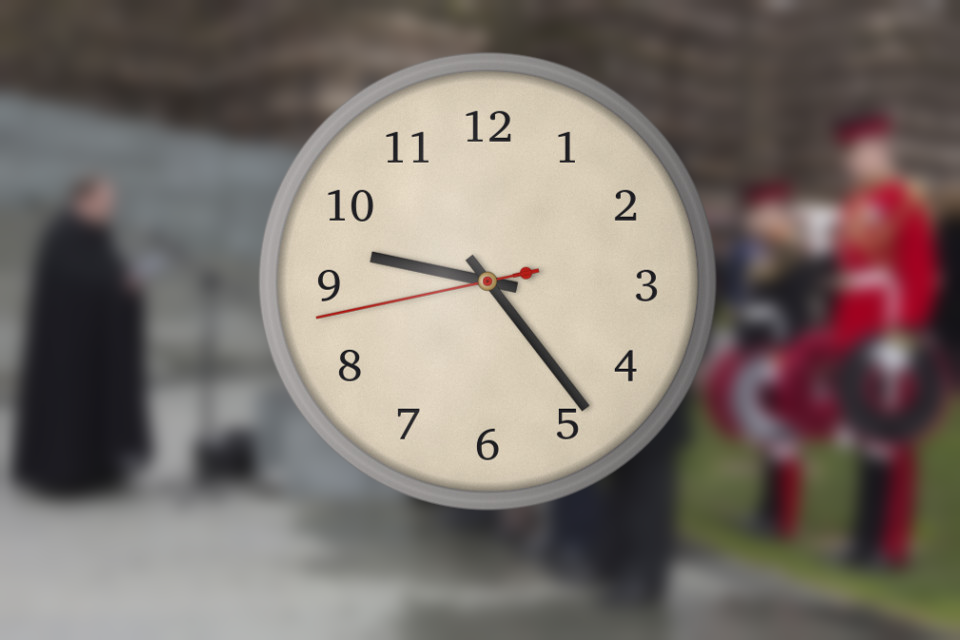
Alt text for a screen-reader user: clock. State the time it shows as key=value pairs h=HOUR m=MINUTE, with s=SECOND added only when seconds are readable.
h=9 m=23 s=43
